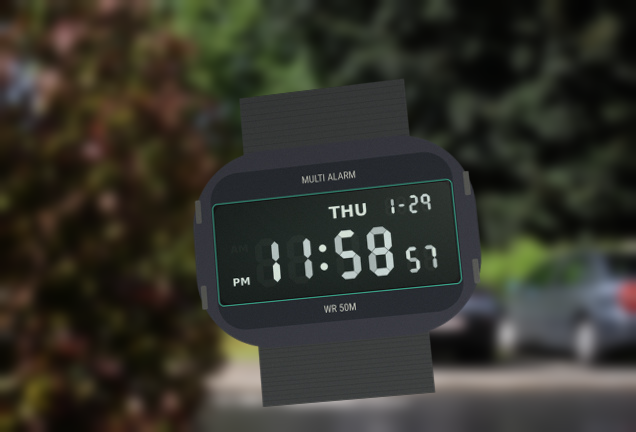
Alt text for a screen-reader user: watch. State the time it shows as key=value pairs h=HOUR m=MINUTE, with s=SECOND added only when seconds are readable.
h=11 m=58 s=57
